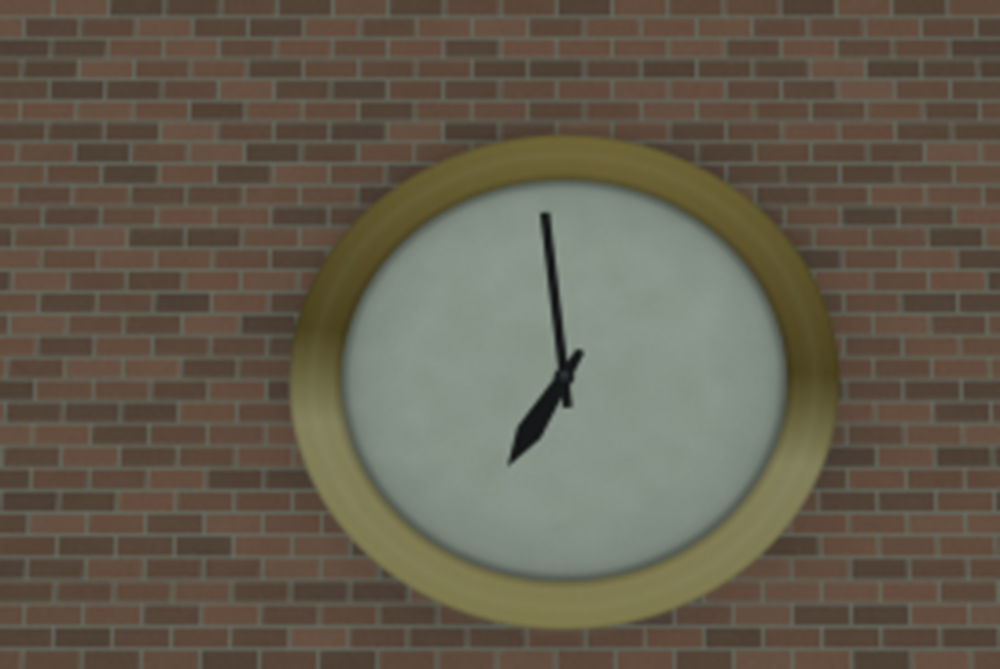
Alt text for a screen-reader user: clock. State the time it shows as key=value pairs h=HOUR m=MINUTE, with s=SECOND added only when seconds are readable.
h=6 m=59
